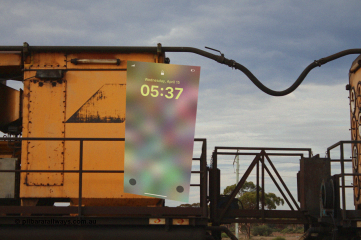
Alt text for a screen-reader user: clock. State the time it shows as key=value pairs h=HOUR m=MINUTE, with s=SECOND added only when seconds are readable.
h=5 m=37
